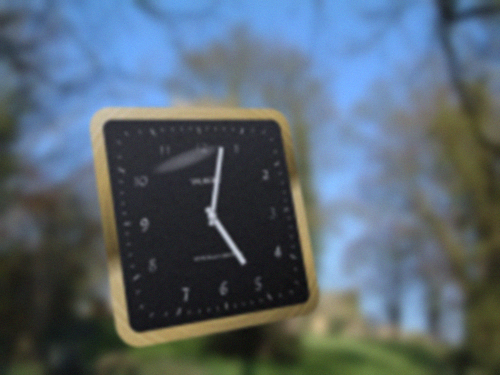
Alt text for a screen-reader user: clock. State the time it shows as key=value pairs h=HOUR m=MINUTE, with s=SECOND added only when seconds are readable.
h=5 m=3
